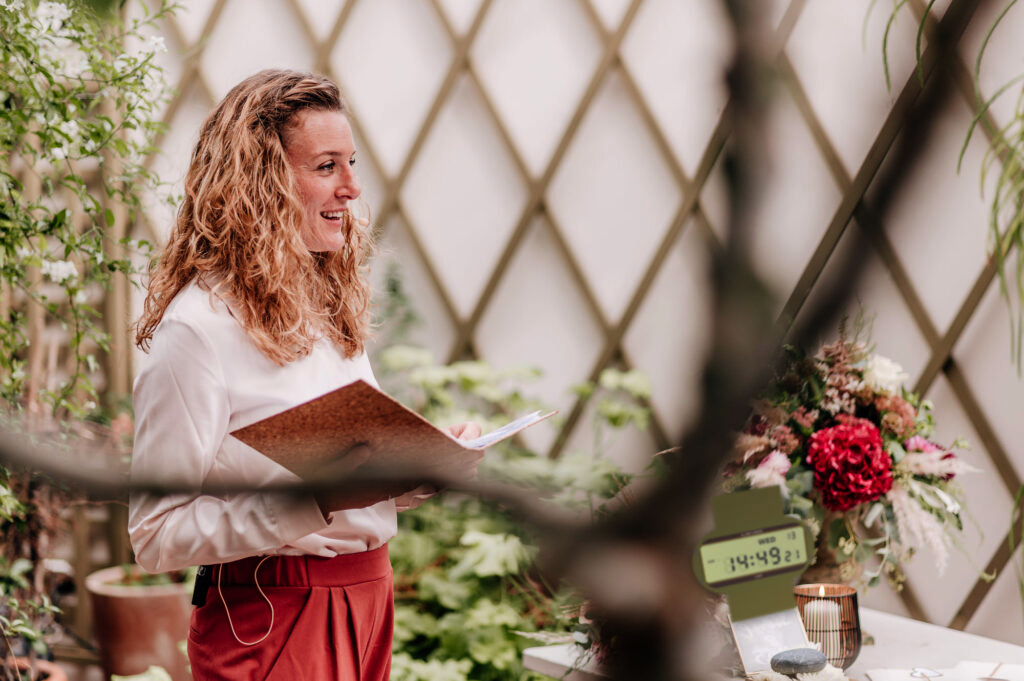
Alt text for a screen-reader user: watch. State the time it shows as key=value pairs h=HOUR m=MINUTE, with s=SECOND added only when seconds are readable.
h=14 m=49 s=21
